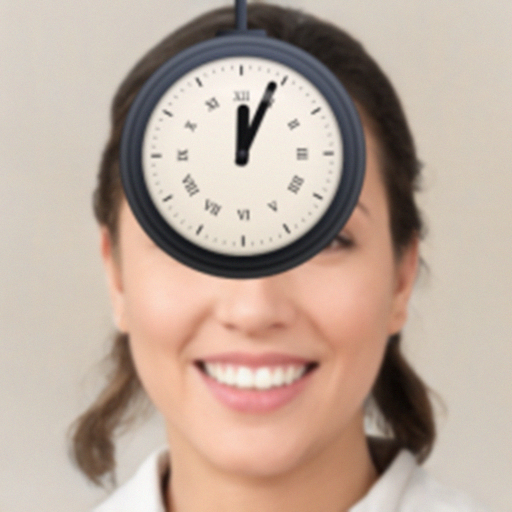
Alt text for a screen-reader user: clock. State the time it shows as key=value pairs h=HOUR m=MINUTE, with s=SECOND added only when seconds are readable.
h=12 m=4
